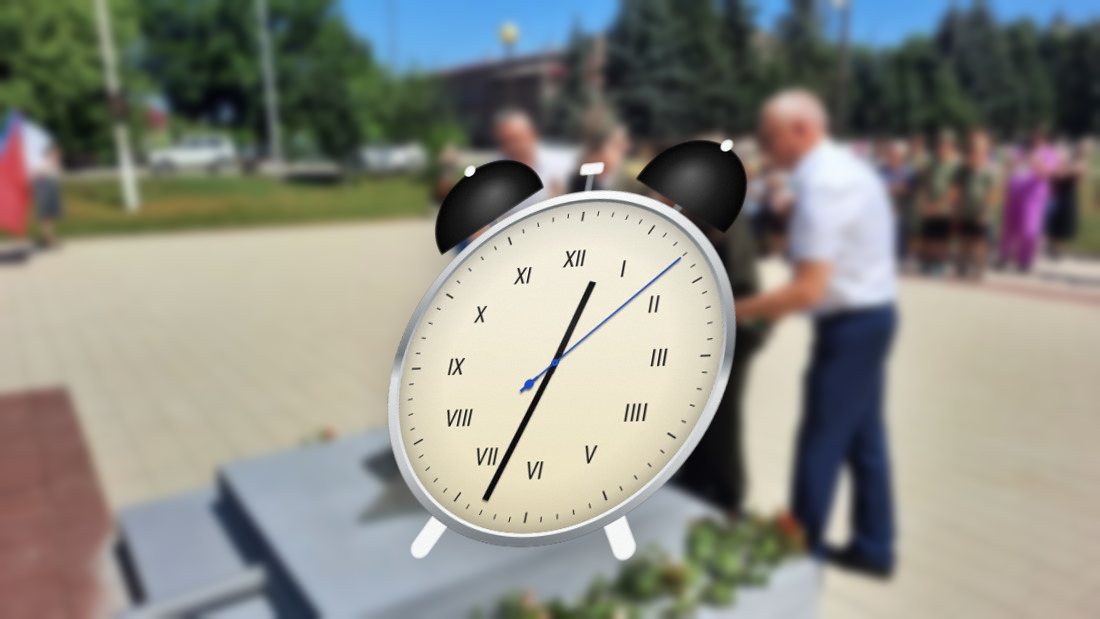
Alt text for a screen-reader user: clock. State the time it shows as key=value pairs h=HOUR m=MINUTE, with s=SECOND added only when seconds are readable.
h=12 m=33 s=8
